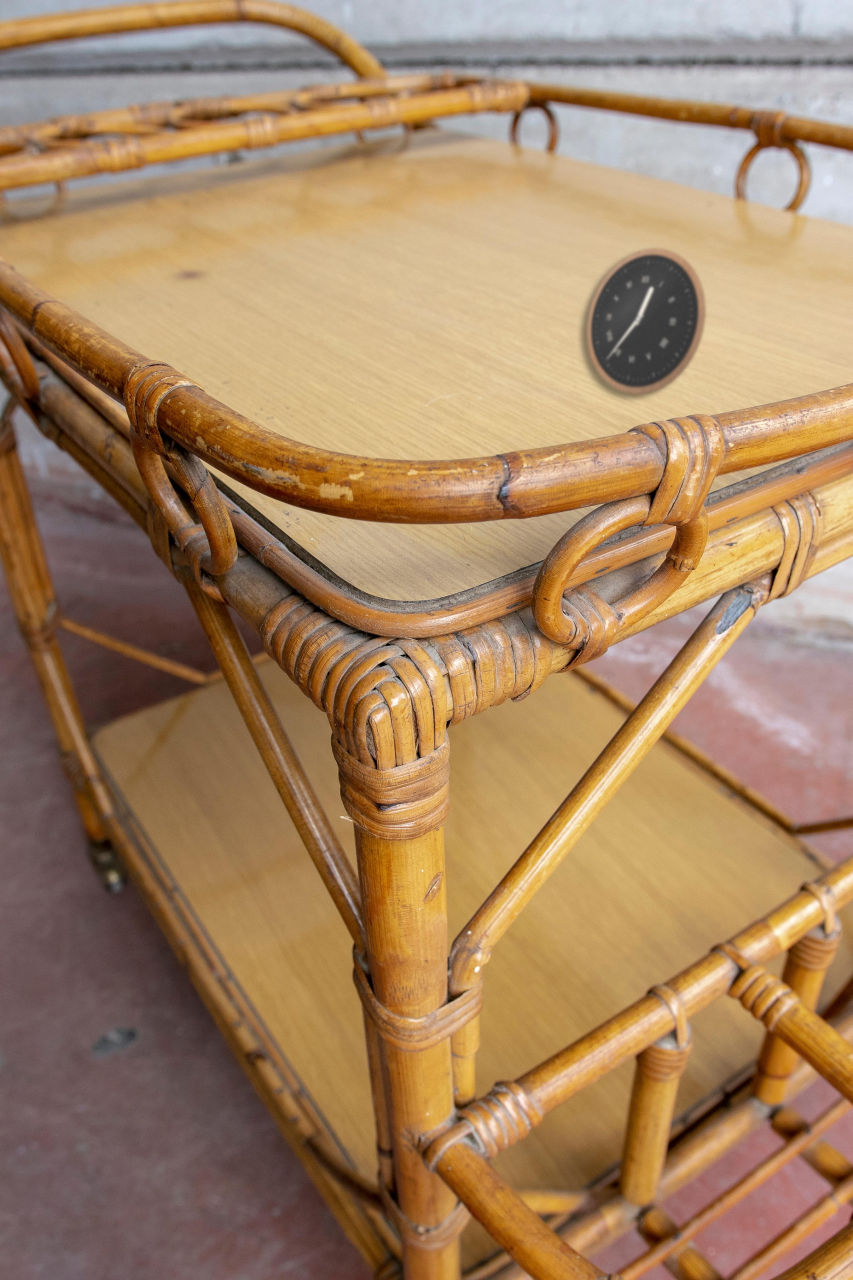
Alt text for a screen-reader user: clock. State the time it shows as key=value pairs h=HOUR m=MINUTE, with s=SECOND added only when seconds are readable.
h=12 m=36
